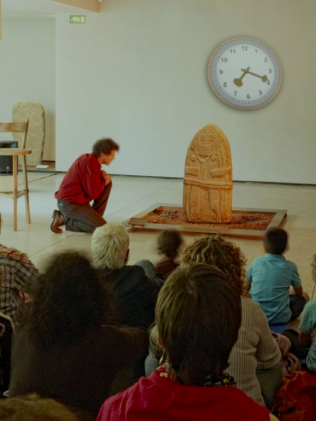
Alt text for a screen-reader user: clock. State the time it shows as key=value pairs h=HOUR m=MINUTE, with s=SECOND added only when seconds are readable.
h=7 m=19
